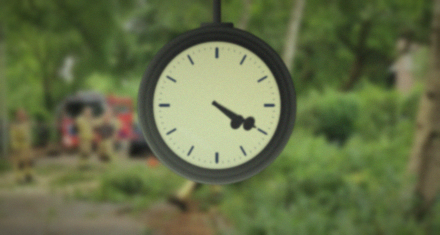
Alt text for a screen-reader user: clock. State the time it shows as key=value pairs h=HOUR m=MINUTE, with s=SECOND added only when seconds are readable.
h=4 m=20
